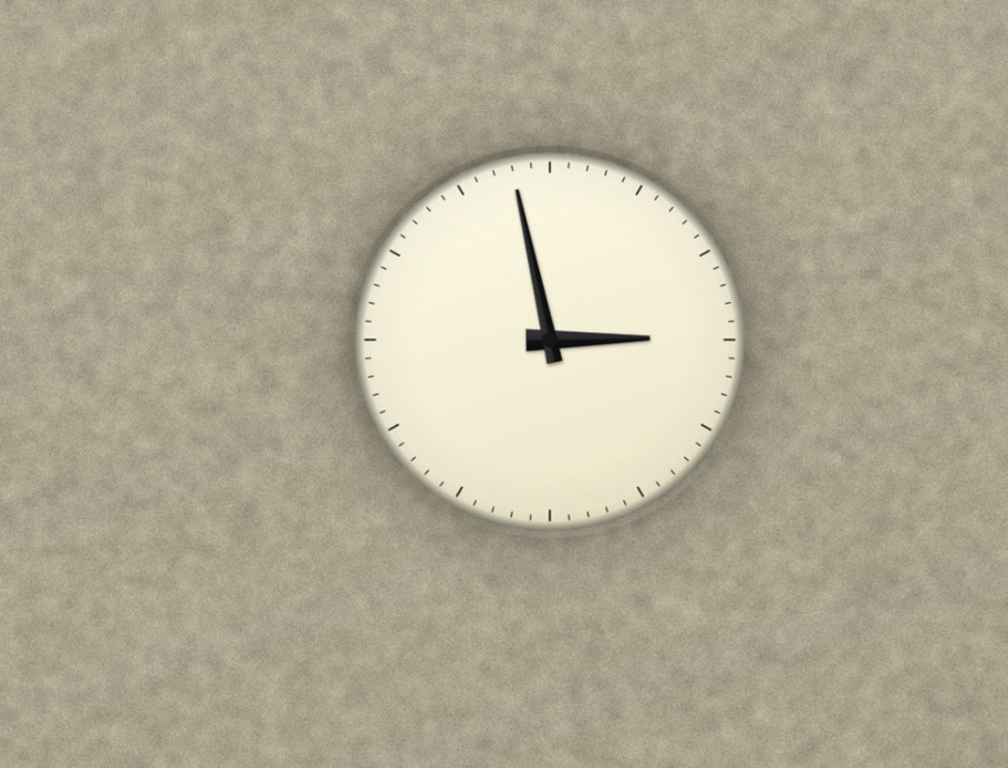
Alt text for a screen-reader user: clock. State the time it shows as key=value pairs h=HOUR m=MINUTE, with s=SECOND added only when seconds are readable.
h=2 m=58
